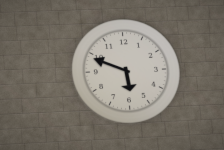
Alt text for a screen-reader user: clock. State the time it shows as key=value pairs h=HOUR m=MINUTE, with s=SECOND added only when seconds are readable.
h=5 m=49
